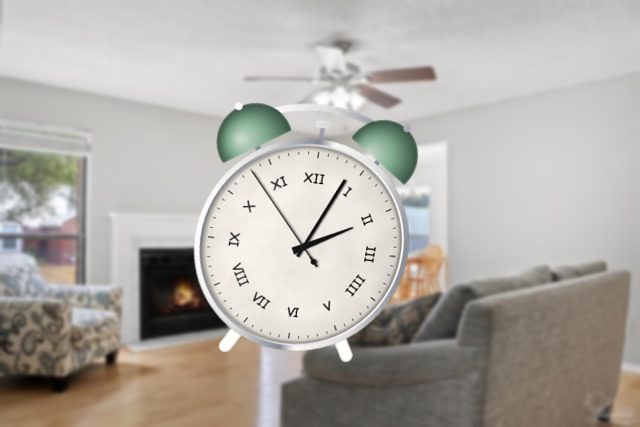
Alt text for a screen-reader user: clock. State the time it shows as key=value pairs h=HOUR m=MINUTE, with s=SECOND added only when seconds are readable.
h=2 m=3 s=53
